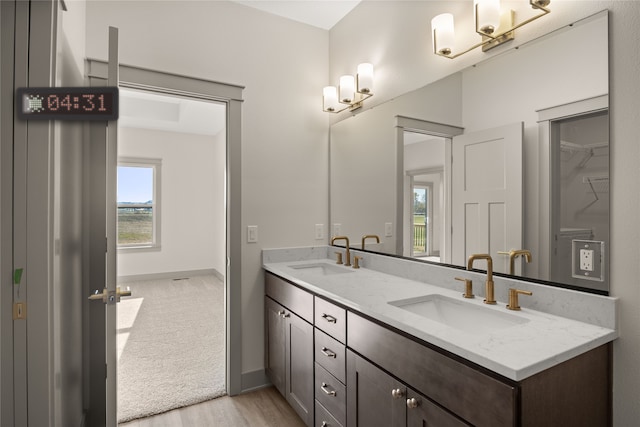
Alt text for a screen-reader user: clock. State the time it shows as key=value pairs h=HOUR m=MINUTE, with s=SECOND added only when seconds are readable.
h=4 m=31
